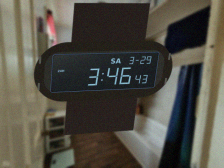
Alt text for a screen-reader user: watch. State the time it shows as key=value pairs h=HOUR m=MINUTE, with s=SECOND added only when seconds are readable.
h=3 m=46 s=43
